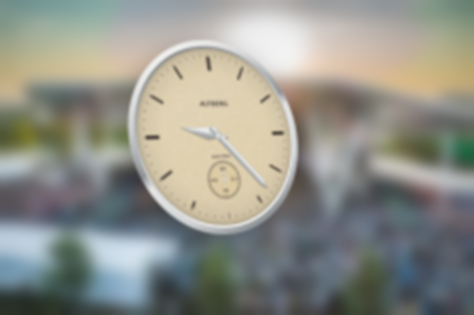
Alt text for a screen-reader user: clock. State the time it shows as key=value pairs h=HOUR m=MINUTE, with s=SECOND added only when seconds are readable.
h=9 m=23
